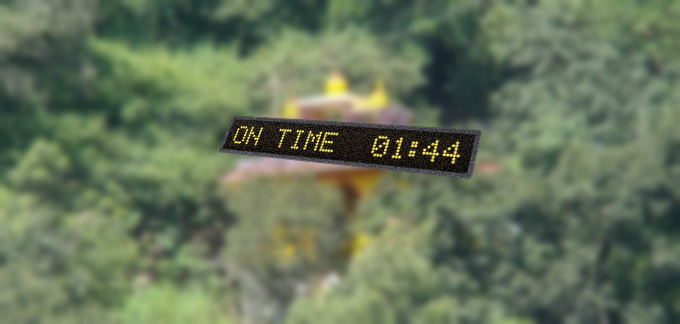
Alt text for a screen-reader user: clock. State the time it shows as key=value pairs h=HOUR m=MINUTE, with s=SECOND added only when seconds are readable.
h=1 m=44
